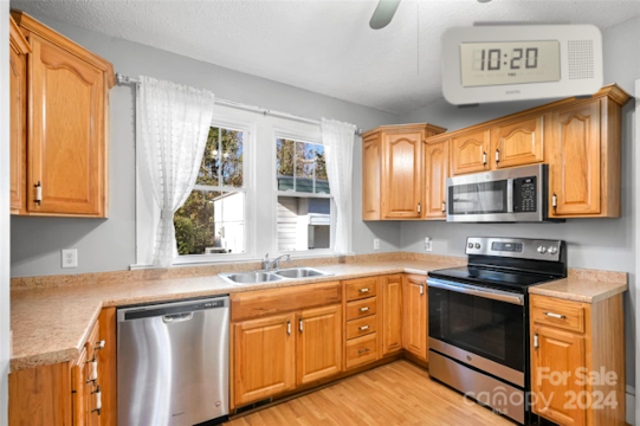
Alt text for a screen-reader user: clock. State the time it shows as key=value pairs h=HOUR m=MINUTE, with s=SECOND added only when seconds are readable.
h=10 m=20
